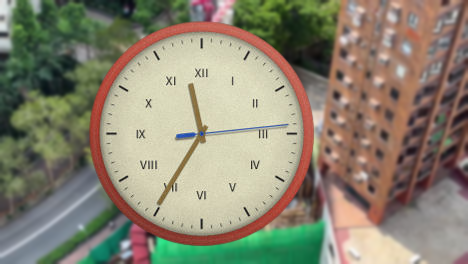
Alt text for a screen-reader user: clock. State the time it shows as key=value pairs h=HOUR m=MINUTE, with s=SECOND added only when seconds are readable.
h=11 m=35 s=14
